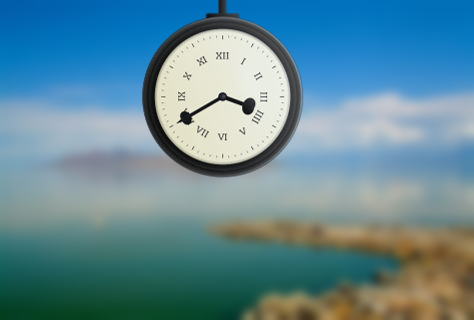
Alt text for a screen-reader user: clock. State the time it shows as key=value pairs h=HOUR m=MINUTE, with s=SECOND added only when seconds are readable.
h=3 m=40
